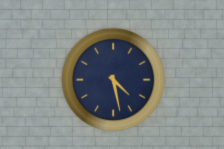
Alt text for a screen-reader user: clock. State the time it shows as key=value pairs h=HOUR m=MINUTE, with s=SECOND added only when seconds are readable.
h=4 m=28
